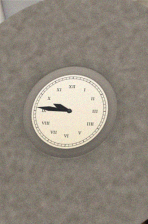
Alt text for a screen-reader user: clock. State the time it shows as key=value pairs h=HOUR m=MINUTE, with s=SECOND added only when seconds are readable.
h=9 m=46
